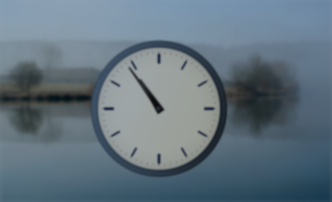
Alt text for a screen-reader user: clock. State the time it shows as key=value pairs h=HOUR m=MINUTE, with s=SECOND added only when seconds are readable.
h=10 m=54
